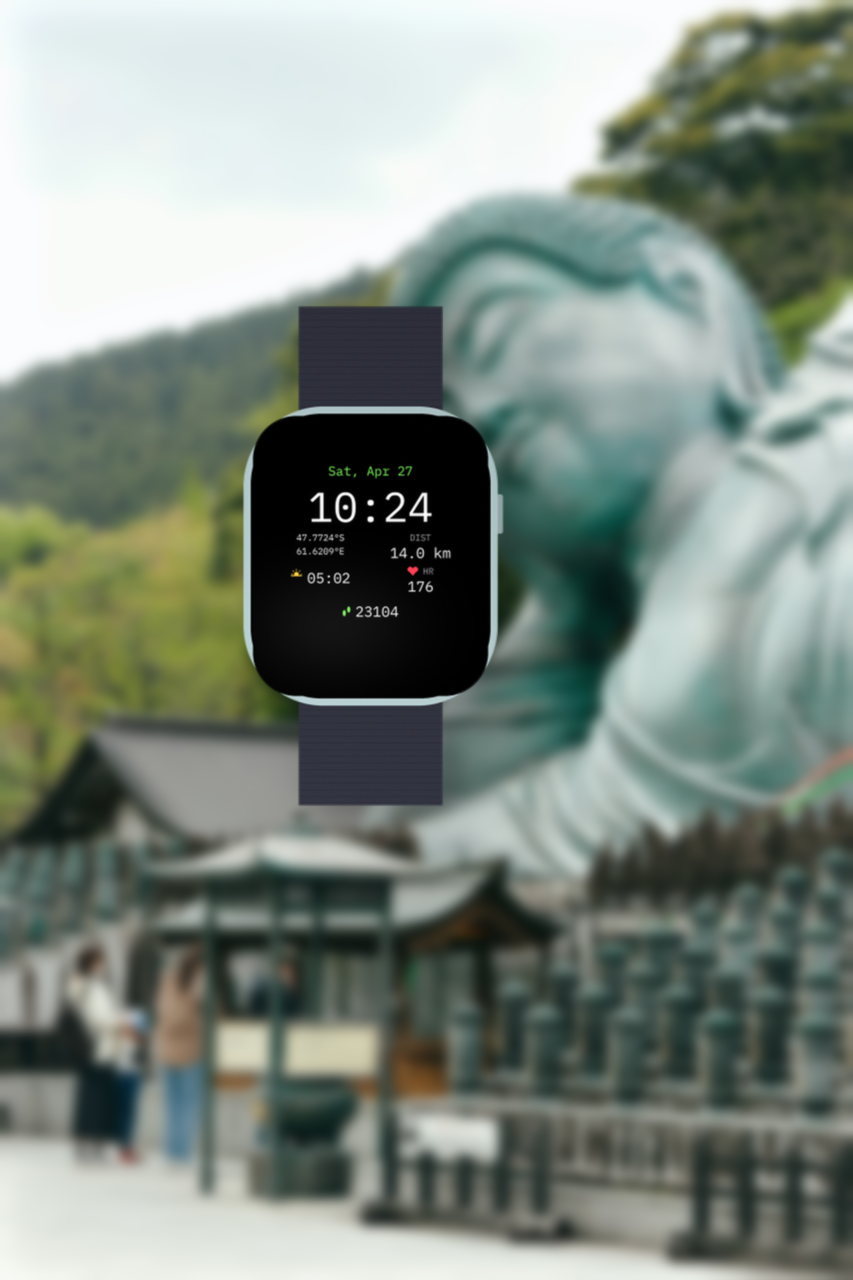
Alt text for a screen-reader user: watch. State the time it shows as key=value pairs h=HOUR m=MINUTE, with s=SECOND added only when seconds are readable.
h=10 m=24
